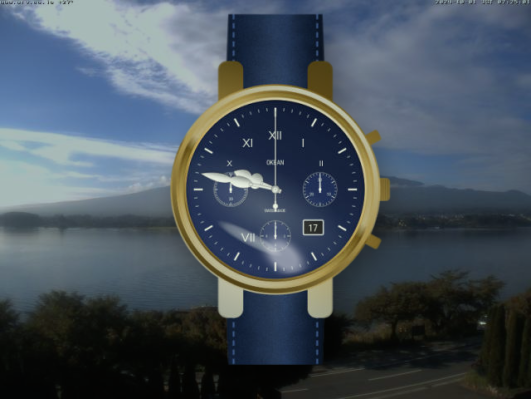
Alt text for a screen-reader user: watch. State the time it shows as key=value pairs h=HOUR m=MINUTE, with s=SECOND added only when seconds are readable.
h=9 m=47
